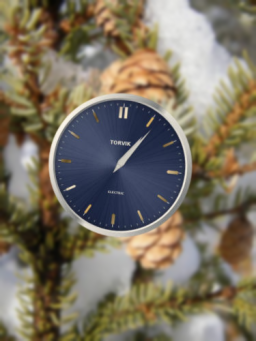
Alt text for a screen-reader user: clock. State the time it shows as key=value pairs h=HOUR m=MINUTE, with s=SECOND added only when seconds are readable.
h=1 m=6
